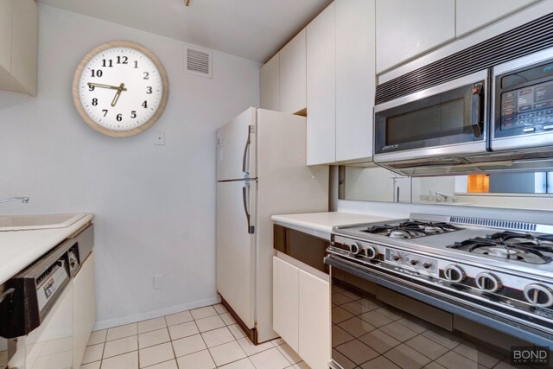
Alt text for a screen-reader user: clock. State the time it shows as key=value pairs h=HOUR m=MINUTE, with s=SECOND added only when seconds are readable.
h=6 m=46
